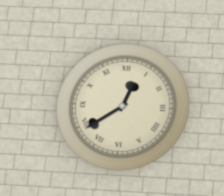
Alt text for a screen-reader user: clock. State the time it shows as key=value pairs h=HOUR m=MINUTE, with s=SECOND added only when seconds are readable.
h=12 m=39
